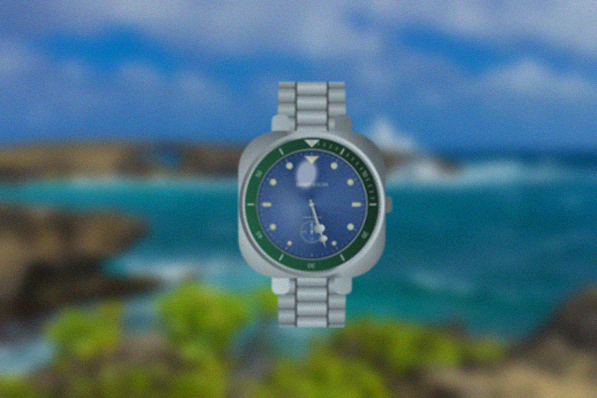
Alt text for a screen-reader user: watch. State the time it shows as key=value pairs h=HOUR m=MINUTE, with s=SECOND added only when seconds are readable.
h=5 m=27
